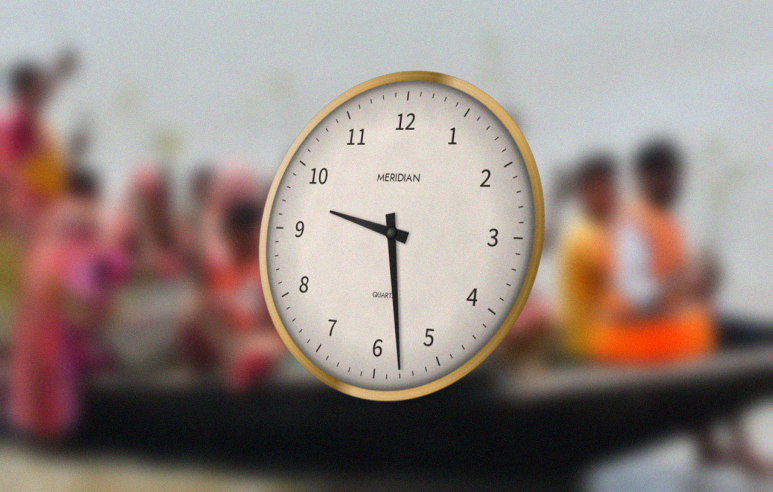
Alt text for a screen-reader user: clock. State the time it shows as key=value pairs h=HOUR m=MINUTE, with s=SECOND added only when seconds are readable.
h=9 m=28
